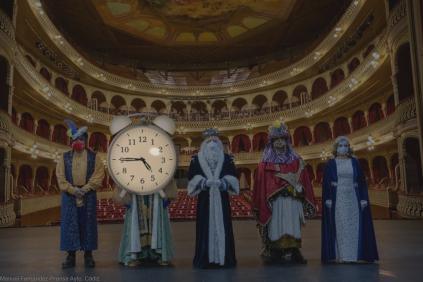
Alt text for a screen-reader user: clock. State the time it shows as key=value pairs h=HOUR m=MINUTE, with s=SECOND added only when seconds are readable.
h=4 m=45
